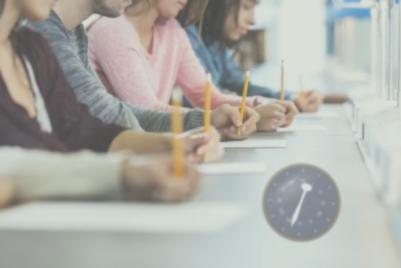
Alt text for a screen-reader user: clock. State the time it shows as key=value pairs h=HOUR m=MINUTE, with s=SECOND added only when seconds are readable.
h=12 m=33
